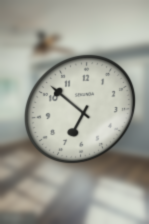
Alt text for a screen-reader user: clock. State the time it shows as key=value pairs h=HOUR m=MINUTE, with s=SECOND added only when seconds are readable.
h=6 m=52
